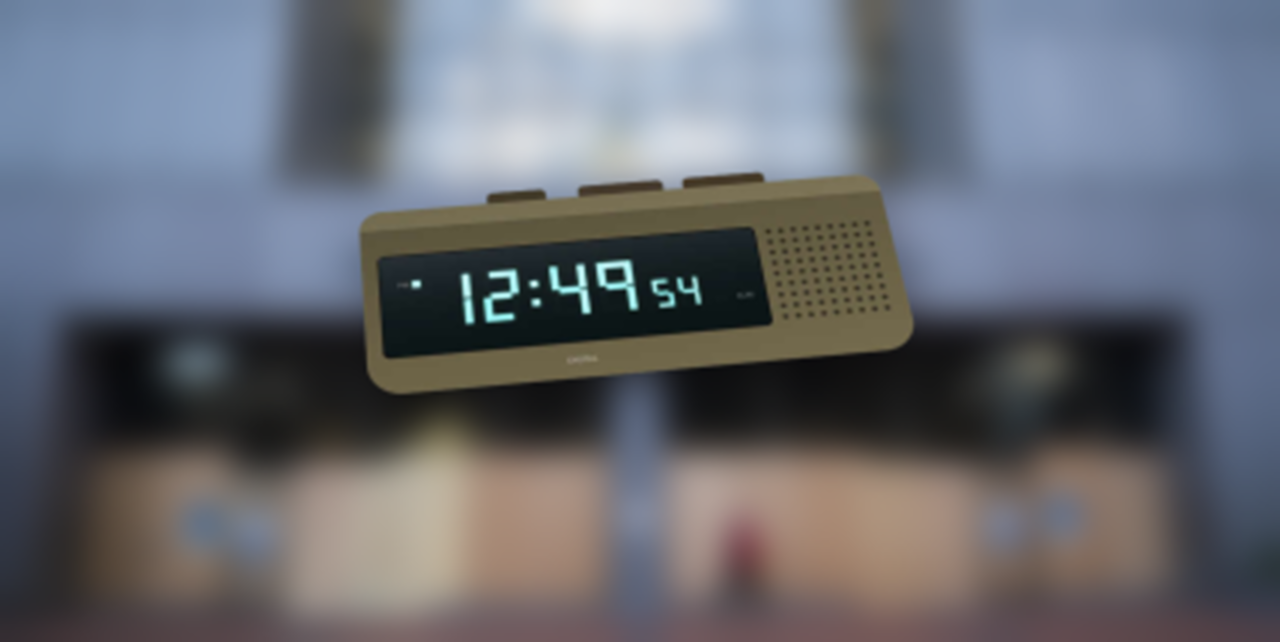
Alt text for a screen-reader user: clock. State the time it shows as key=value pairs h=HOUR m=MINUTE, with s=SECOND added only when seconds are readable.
h=12 m=49 s=54
